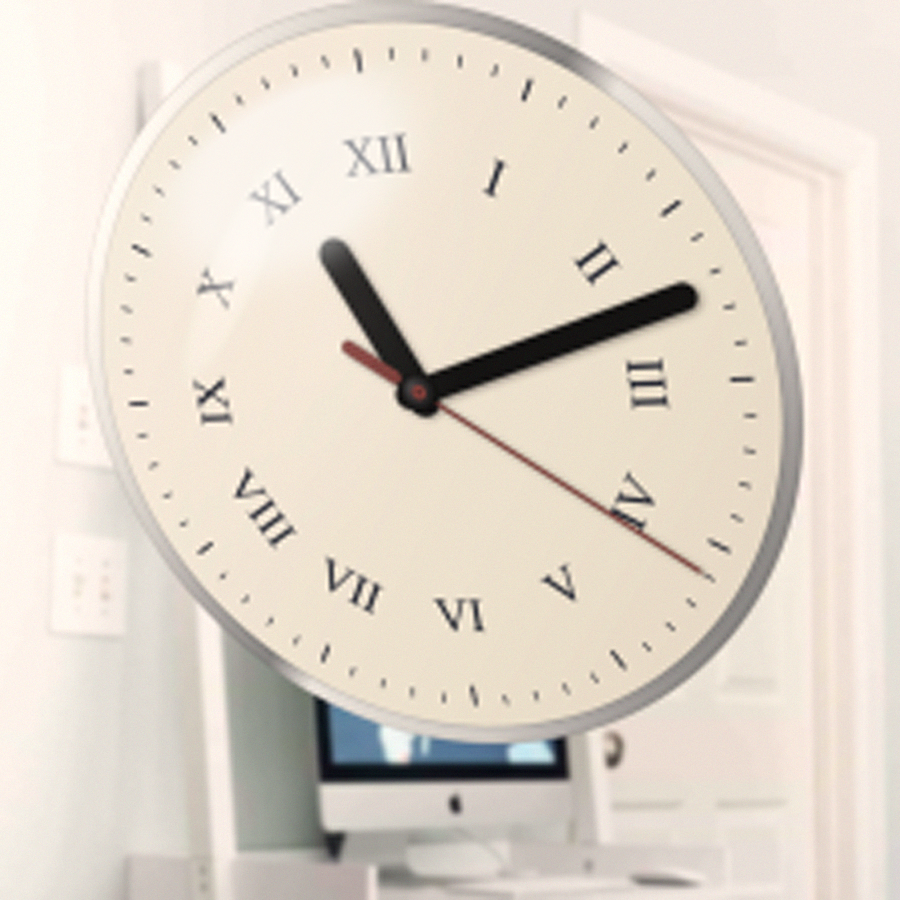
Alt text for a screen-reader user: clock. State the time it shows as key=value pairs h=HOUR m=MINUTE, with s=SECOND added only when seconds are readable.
h=11 m=12 s=21
